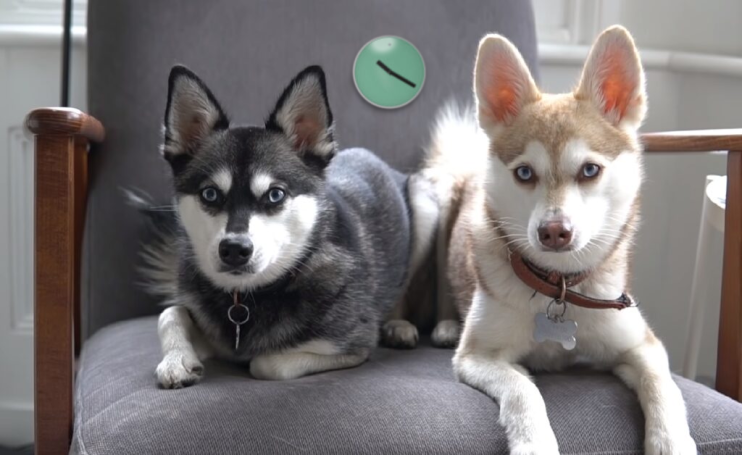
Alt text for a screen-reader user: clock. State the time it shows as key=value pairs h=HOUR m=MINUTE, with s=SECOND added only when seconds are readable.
h=10 m=20
